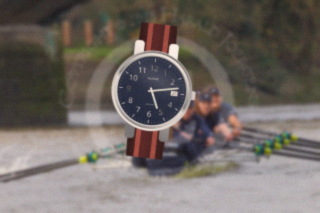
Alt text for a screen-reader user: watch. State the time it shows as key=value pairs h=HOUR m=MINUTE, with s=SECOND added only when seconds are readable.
h=5 m=13
